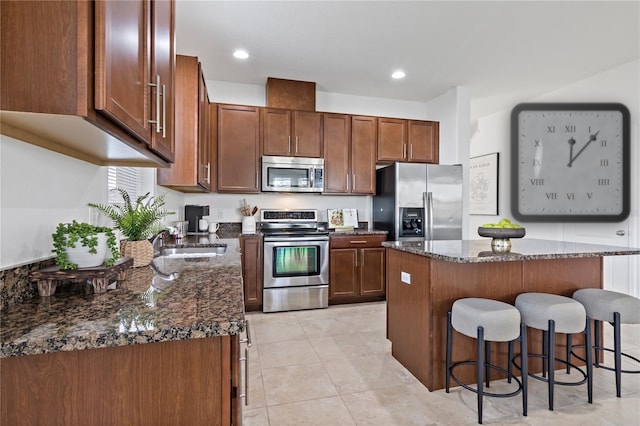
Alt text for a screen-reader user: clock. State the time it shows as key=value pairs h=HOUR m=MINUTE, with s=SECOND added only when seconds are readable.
h=12 m=7
